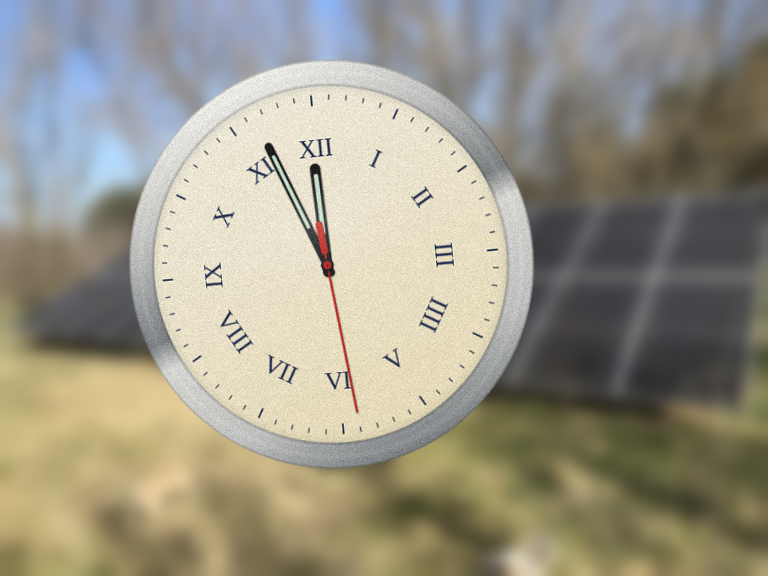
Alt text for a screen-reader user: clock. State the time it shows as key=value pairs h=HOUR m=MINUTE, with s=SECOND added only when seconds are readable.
h=11 m=56 s=29
